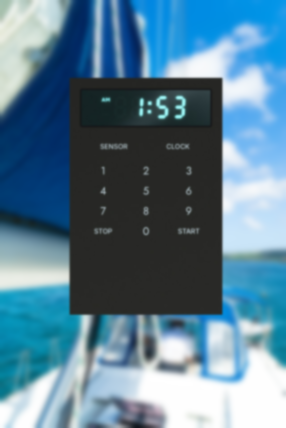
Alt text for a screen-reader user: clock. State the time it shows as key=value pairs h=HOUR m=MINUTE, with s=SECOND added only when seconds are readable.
h=1 m=53
